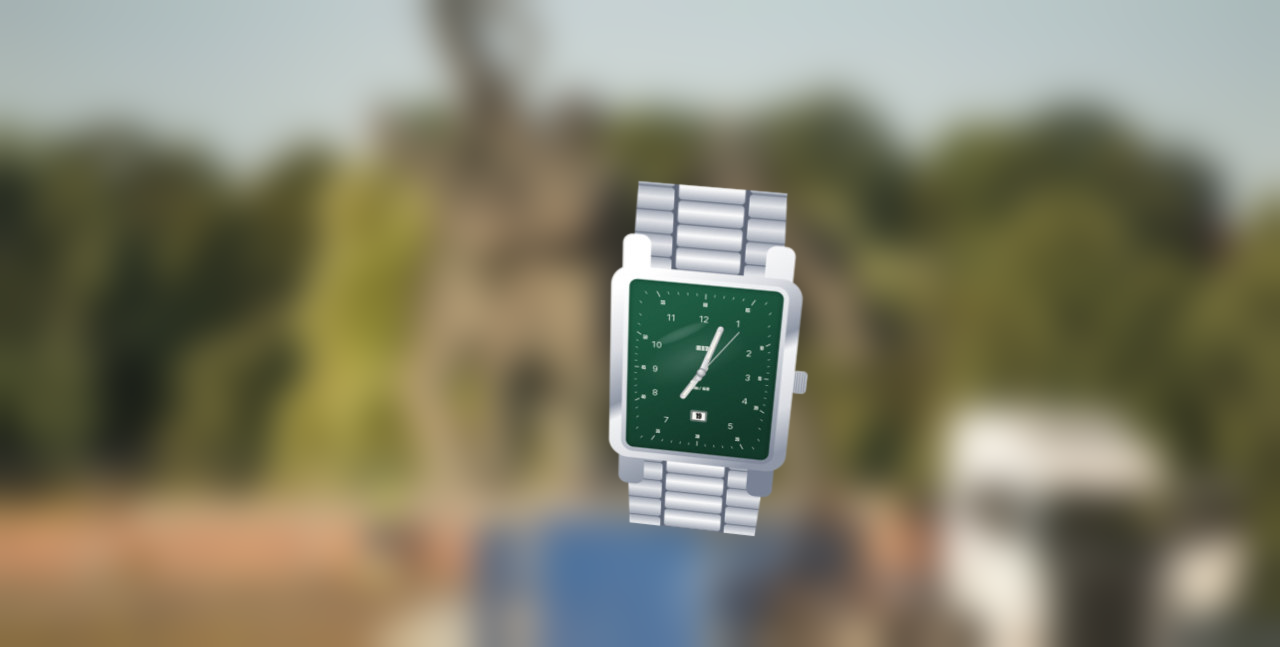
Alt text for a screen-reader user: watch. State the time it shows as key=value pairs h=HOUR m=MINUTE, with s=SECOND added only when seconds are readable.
h=7 m=3 s=6
